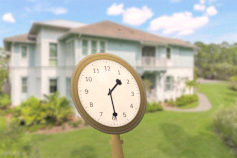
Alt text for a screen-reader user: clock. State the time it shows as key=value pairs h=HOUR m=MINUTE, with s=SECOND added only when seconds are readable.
h=1 m=29
